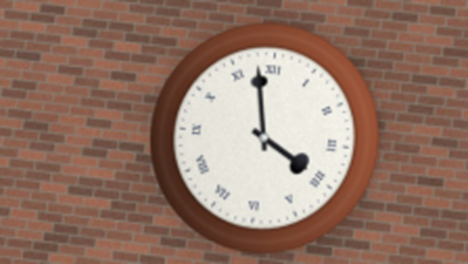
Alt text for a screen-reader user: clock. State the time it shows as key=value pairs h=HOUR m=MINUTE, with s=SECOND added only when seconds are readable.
h=3 m=58
